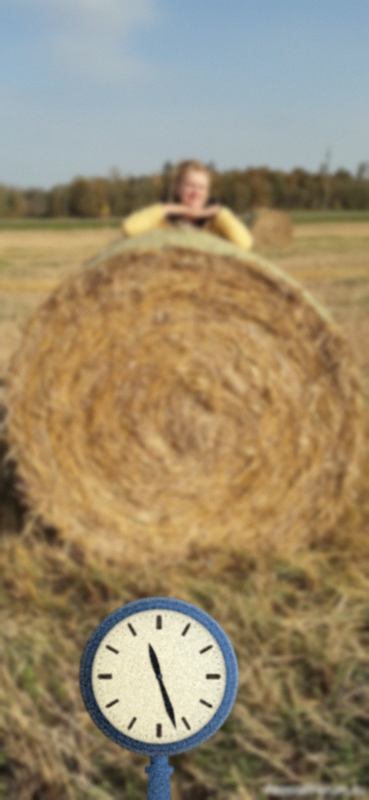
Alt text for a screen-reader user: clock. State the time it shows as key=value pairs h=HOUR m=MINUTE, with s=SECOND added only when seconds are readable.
h=11 m=27
